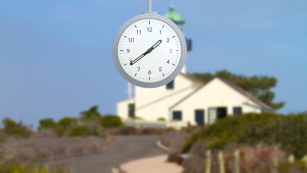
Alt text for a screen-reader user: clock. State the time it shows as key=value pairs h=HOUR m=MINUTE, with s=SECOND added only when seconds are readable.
h=1 m=39
